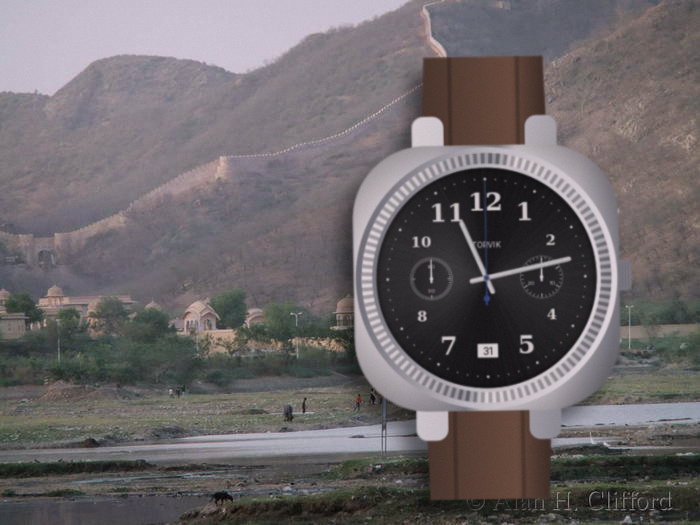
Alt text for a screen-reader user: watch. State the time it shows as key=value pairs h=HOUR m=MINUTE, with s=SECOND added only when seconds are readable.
h=11 m=13
